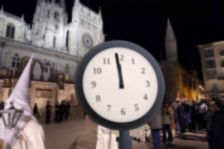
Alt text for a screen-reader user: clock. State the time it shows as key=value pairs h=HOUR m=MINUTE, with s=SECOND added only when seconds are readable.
h=11 m=59
